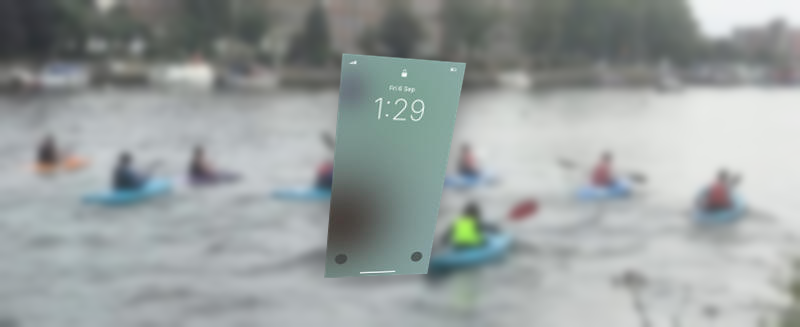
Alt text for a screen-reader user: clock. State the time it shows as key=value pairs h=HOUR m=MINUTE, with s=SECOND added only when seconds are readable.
h=1 m=29
